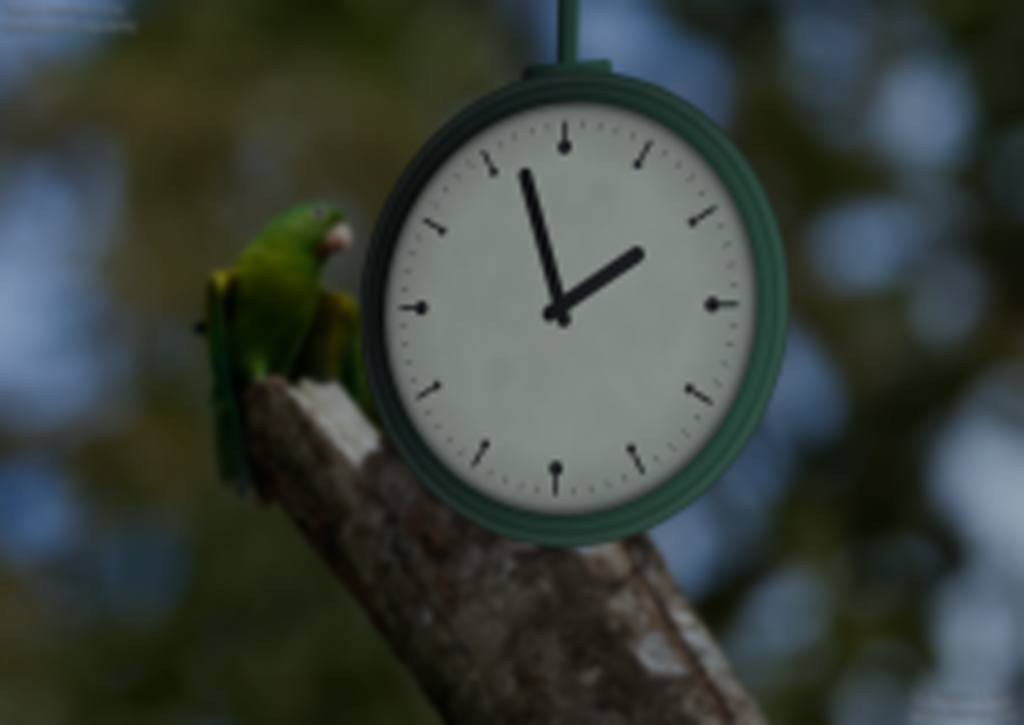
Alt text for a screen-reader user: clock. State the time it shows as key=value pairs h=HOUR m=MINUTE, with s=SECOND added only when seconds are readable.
h=1 m=57
